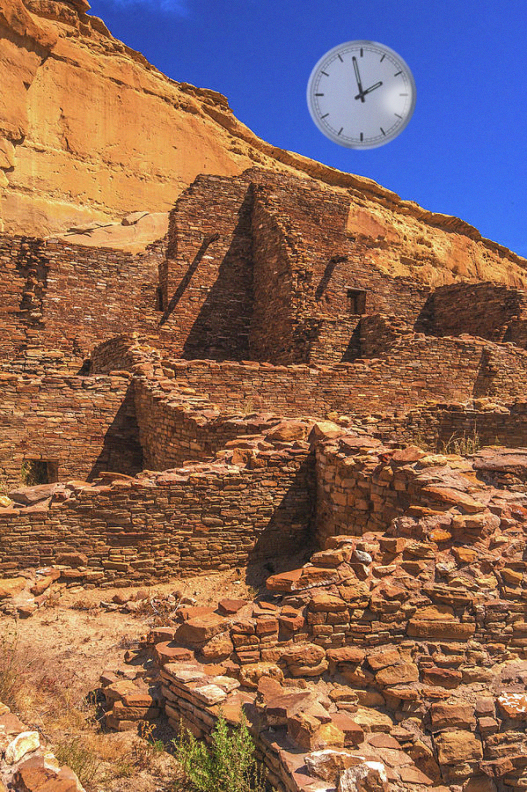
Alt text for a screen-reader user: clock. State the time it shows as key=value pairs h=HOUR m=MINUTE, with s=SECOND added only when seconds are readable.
h=1 m=58
